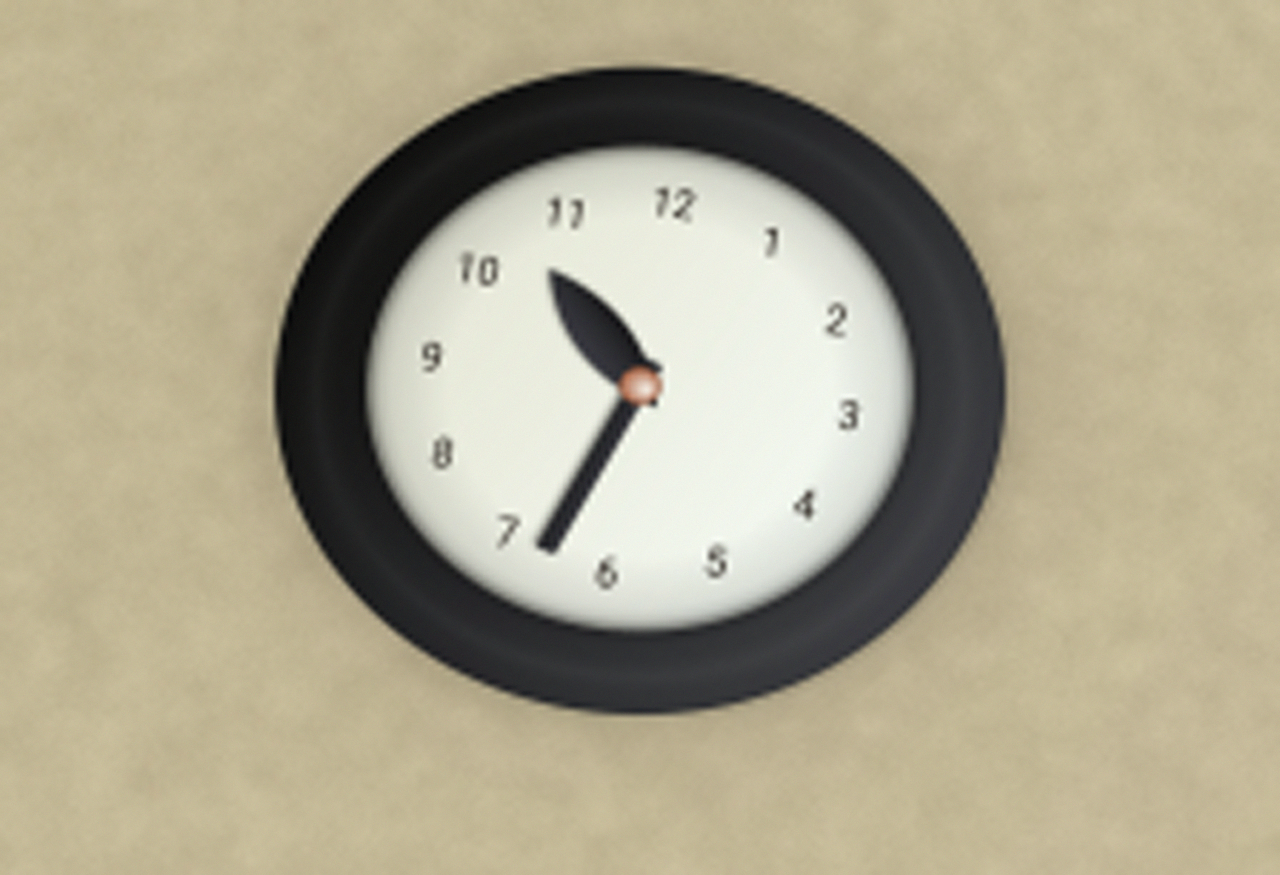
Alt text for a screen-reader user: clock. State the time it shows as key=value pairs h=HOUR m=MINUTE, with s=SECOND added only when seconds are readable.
h=10 m=33
